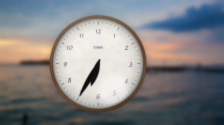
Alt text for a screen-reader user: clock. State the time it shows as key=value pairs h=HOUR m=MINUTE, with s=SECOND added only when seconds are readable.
h=6 m=35
